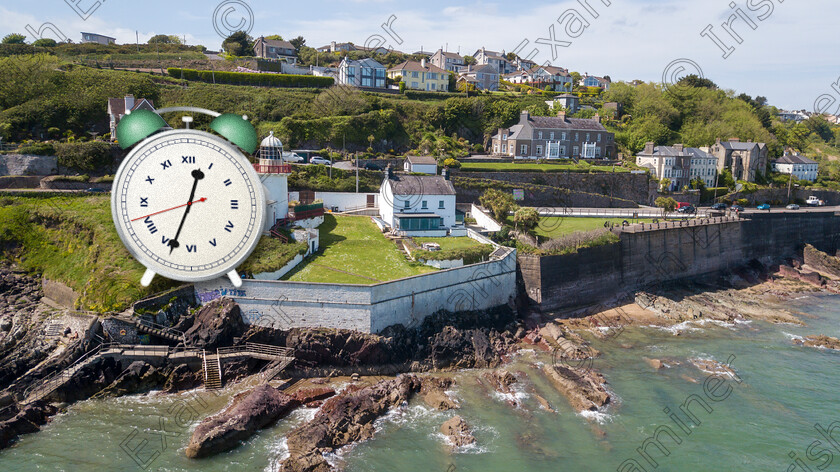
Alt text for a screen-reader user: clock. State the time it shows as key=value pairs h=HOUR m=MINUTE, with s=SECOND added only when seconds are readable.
h=12 m=33 s=42
